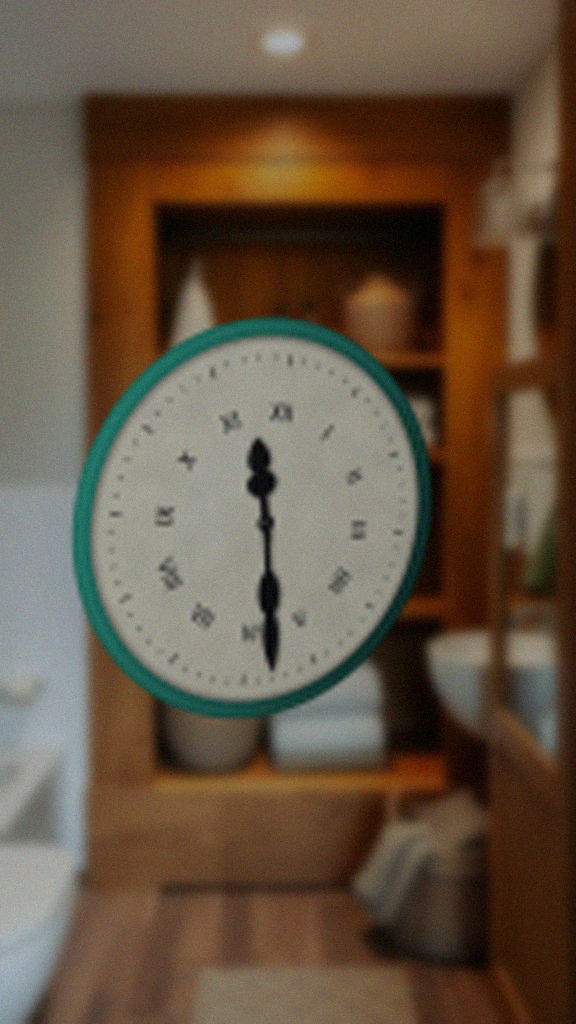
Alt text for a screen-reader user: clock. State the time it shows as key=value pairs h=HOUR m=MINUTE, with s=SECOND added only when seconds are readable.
h=11 m=28
